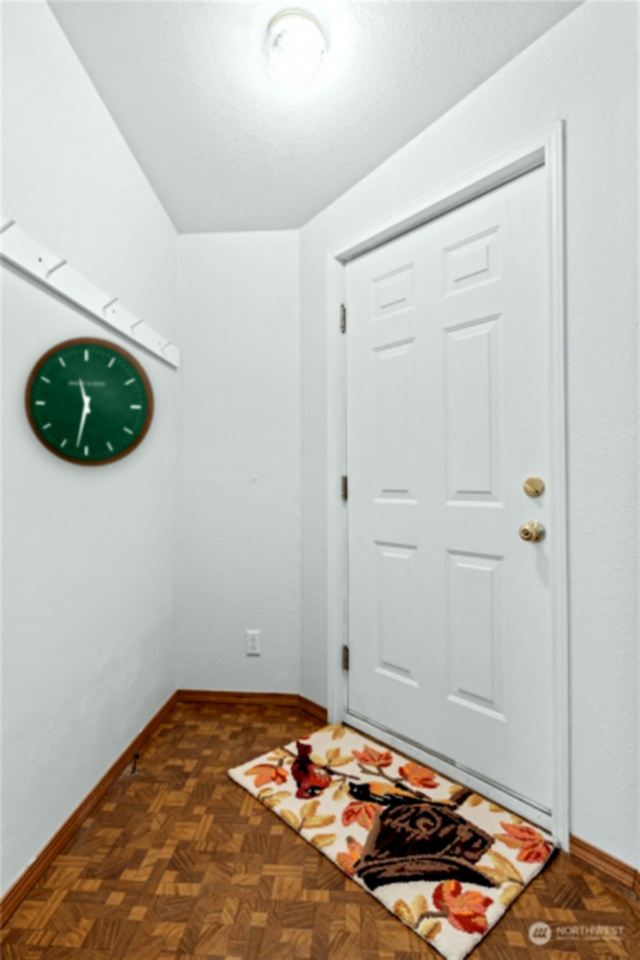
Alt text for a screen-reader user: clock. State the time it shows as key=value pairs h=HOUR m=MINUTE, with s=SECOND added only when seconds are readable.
h=11 m=32
